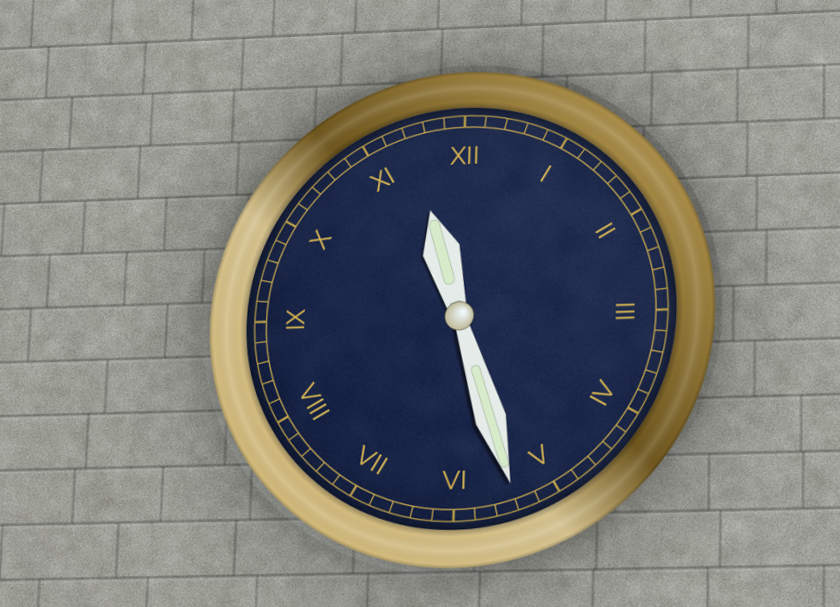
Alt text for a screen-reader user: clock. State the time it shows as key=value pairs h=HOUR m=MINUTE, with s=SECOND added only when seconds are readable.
h=11 m=27
